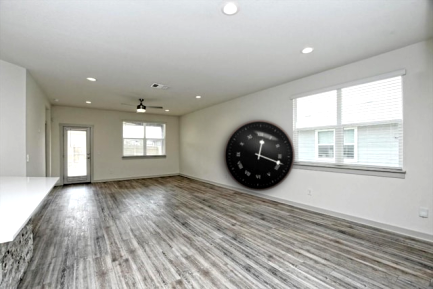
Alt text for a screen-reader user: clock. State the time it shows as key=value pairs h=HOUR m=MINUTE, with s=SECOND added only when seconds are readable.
h=12 m=18
